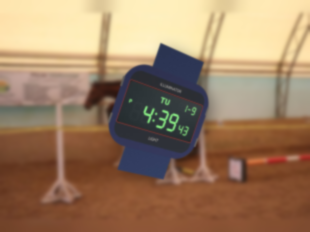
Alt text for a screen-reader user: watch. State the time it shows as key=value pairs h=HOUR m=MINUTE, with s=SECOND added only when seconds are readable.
h=4 m=39
